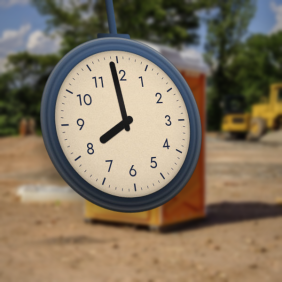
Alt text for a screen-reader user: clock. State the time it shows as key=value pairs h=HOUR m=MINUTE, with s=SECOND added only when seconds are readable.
h=7 m=59
